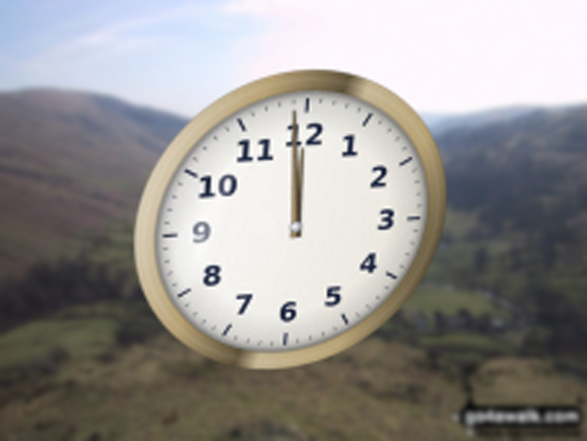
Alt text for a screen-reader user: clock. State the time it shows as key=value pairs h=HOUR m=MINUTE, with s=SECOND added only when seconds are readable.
h=11 m=59
